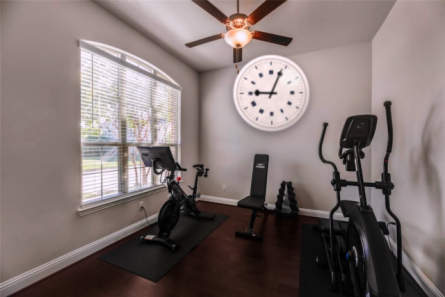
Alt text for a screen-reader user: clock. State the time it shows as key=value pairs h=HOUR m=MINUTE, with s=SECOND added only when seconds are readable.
h=9 m=4
